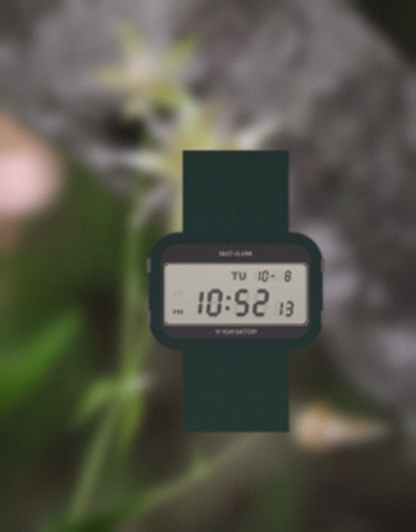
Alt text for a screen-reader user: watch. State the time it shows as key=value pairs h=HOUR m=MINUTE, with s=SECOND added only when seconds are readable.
h=10 m=52 s=13
